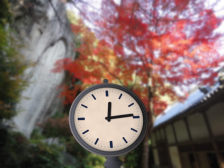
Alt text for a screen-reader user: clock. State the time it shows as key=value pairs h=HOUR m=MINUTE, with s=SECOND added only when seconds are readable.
h=12 m=14
